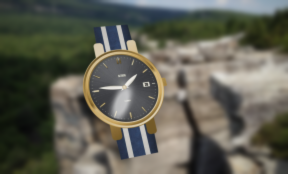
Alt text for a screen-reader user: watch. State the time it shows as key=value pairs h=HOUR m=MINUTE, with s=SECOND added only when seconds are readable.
h=1 m=46
